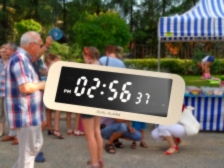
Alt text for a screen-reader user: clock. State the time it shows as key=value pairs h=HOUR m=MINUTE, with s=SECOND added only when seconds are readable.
h=2 m=56 s=37
